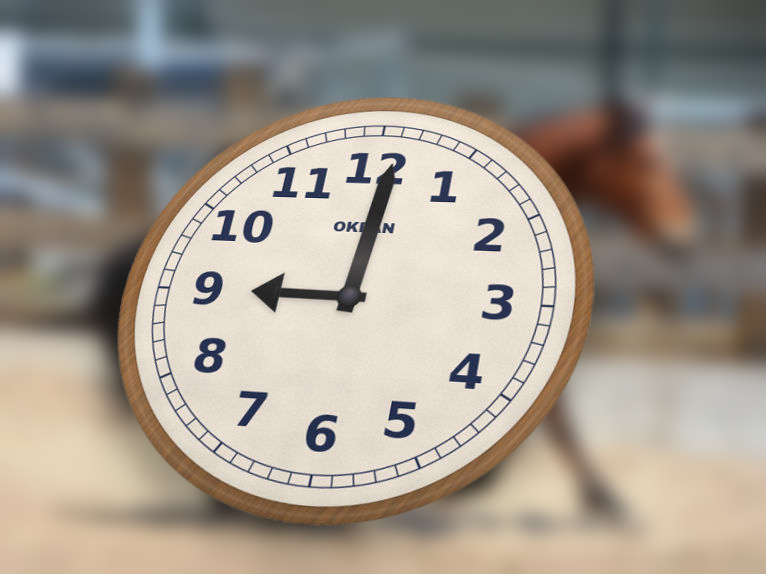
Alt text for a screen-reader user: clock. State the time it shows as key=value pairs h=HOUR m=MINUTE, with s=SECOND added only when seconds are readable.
h=9 m=1
